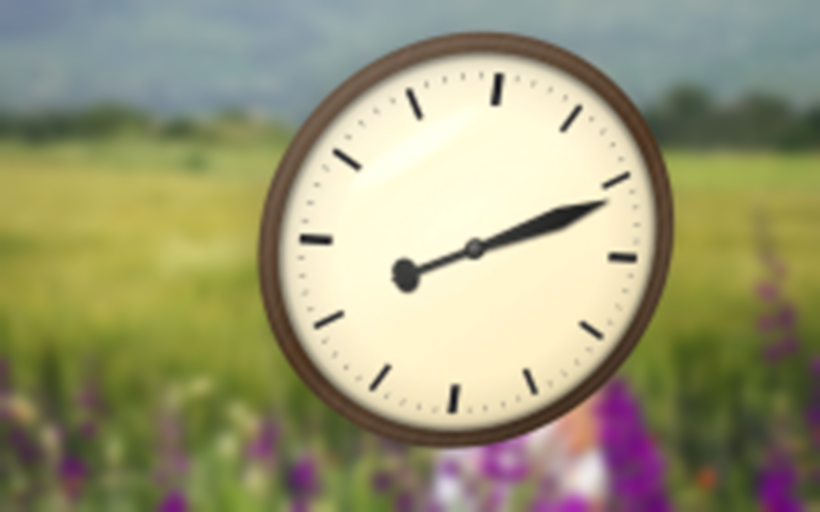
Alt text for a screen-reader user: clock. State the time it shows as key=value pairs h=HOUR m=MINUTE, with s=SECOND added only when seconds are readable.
h=8 m=11
